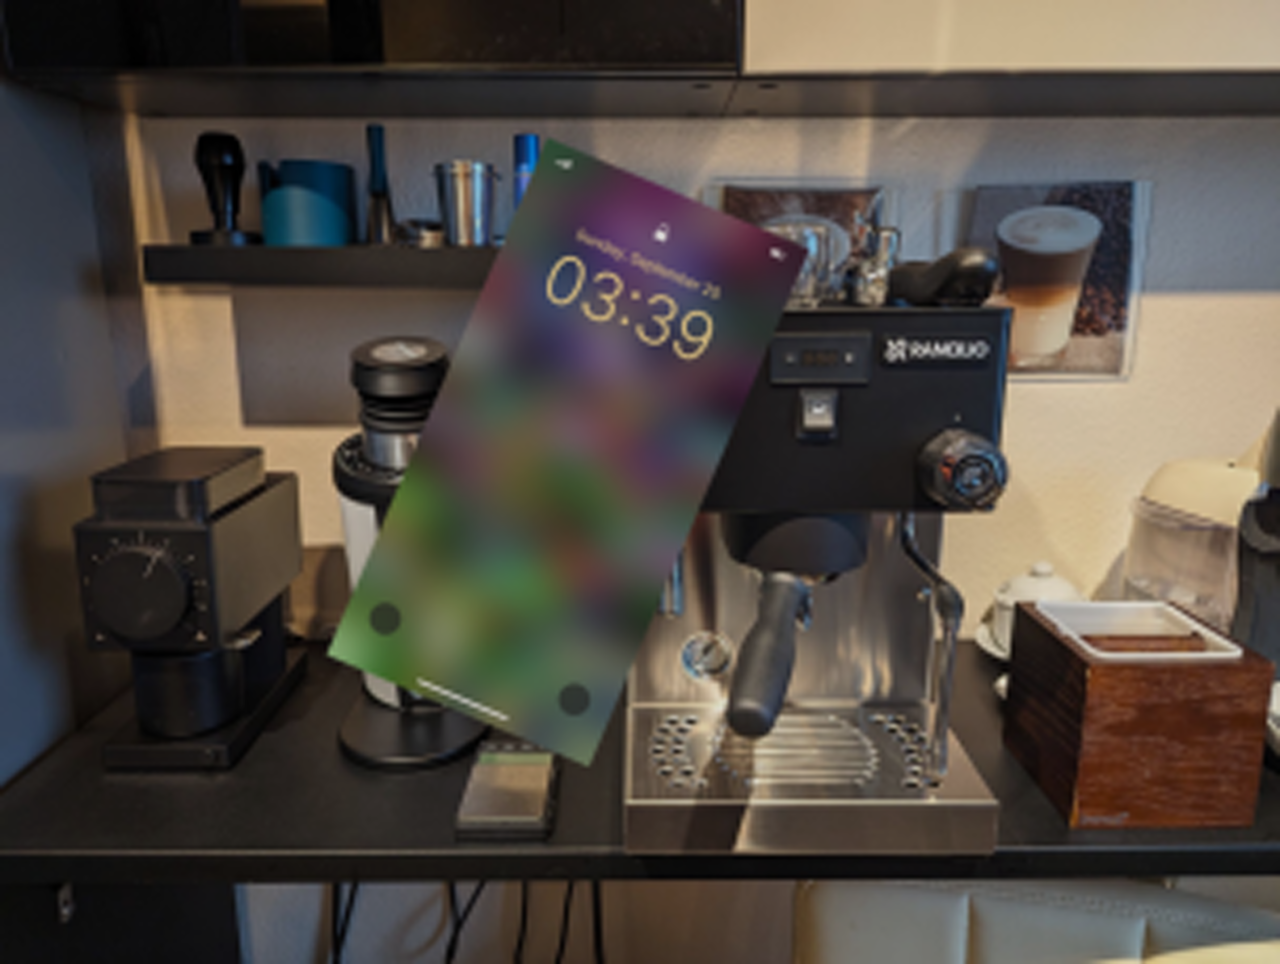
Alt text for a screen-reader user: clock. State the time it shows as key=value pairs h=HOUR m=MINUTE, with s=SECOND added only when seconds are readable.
h=3 m=39
